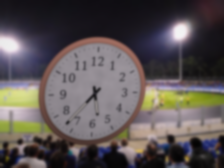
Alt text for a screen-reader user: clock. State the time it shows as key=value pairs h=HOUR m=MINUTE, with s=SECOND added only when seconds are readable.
h=5 m=37
